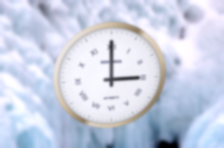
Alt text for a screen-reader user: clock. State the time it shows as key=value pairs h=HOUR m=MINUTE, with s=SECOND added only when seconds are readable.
h=3 m=0
